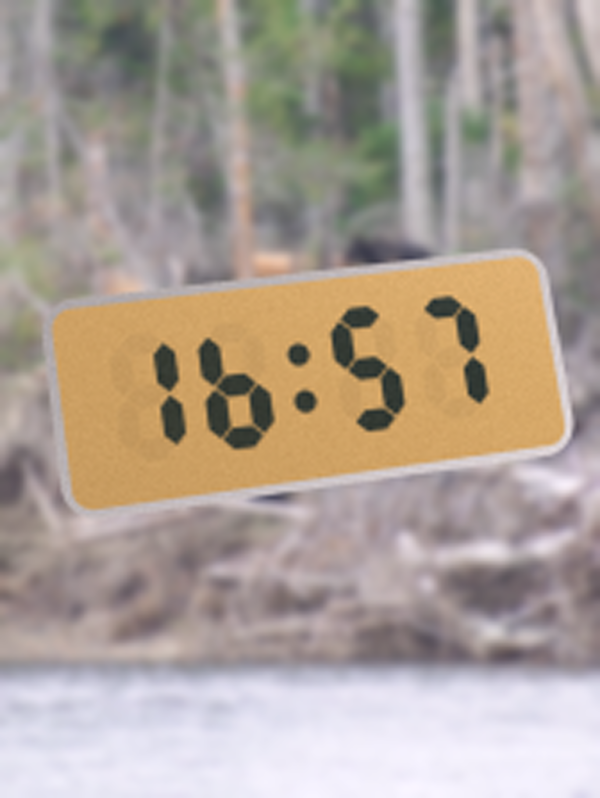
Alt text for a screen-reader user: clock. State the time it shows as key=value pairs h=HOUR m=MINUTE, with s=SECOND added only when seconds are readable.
h=16 m=57
